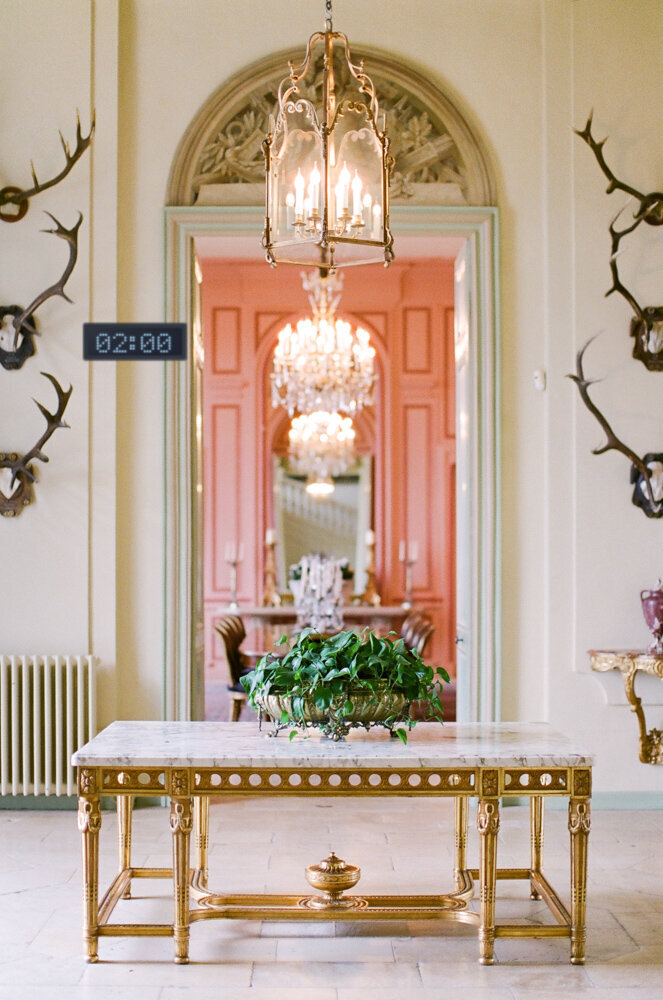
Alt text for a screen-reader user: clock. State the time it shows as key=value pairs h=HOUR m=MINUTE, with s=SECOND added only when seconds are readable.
h=2 m=0
